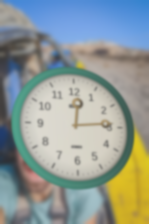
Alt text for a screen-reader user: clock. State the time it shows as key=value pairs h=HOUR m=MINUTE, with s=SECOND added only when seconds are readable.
h=12 m=14
